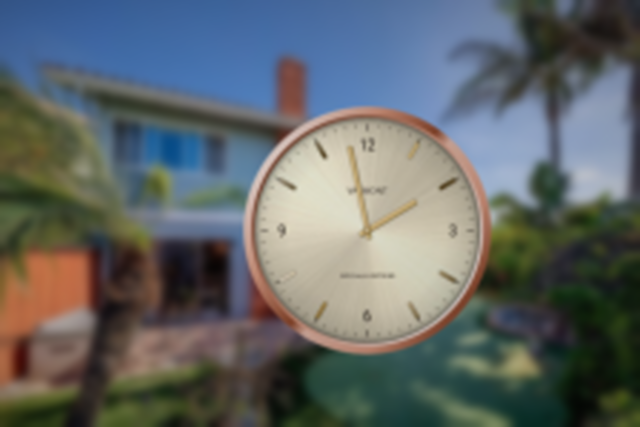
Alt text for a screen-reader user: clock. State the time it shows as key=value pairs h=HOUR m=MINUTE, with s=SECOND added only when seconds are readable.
h=1 m=58
